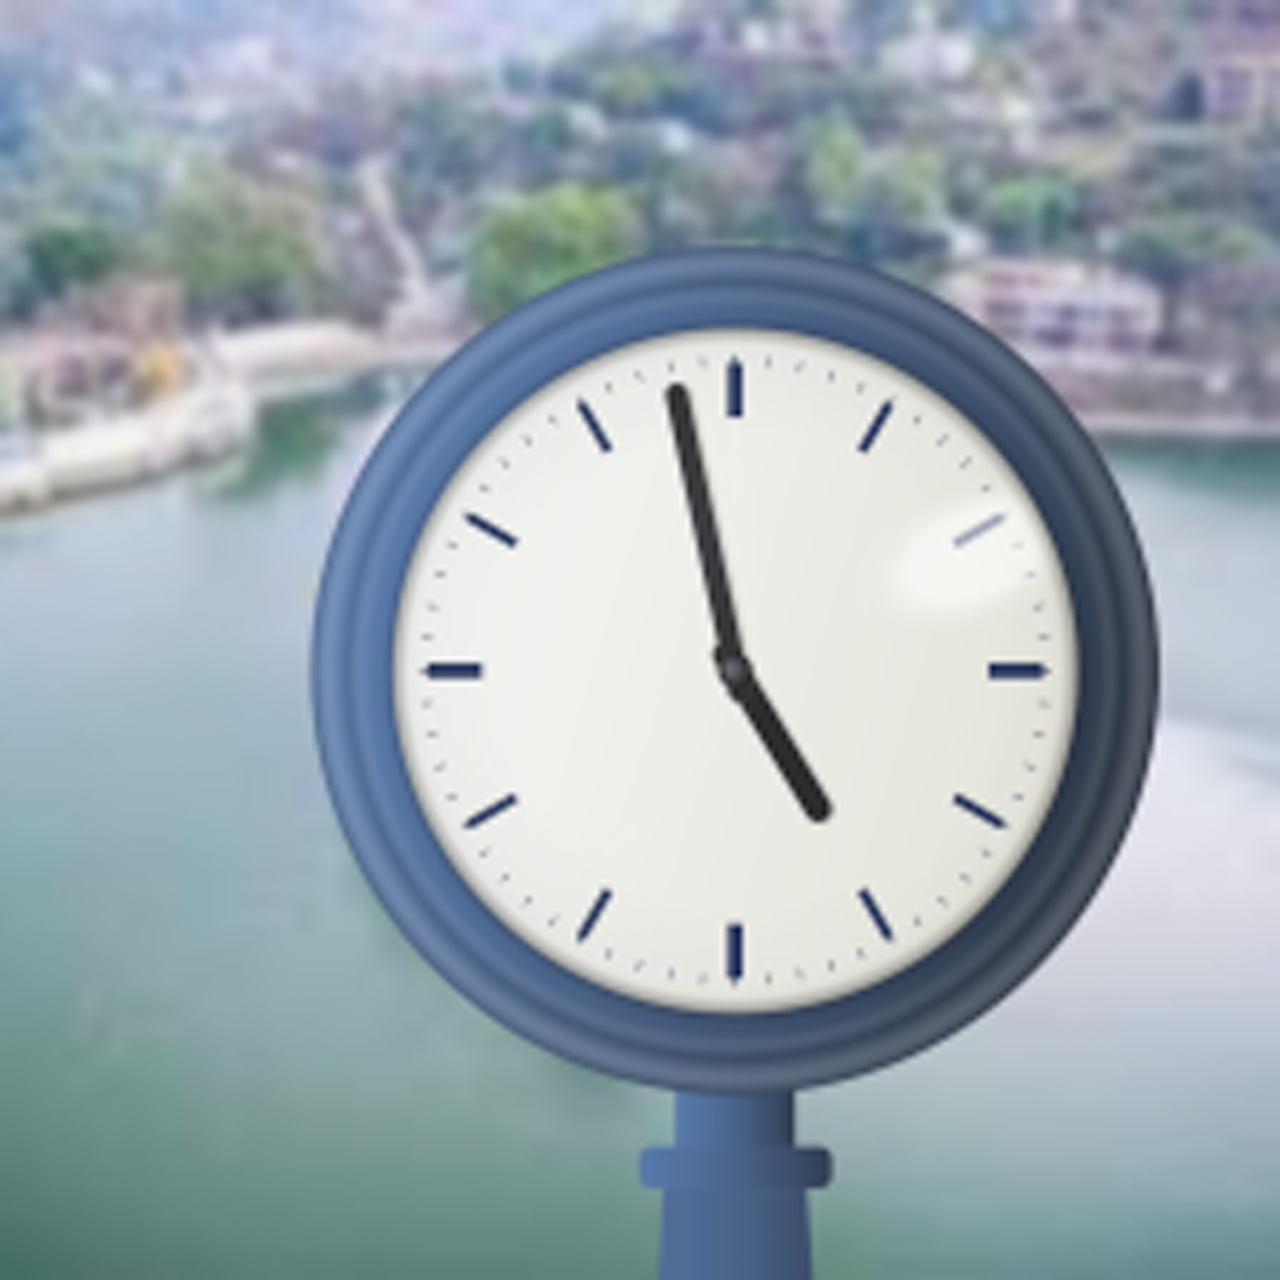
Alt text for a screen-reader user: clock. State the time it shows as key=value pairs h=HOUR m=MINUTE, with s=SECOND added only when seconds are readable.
h=4 m=58
